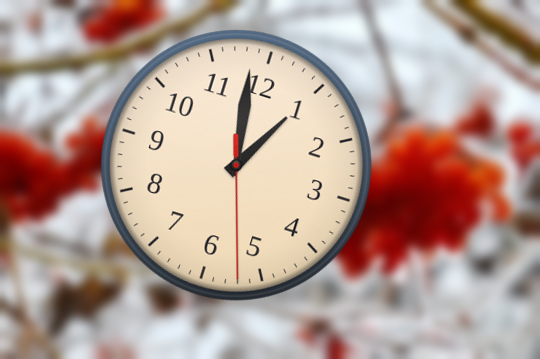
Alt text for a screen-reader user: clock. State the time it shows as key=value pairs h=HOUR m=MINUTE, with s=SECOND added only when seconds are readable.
h=12 m=58 s=27
